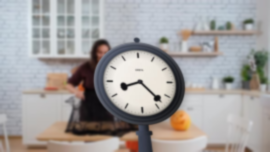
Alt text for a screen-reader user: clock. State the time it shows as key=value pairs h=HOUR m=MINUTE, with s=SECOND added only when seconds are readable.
h=8 m=23
